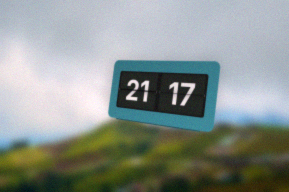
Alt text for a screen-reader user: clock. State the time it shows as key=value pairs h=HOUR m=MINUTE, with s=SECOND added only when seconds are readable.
h=21 m=17
